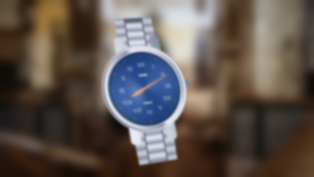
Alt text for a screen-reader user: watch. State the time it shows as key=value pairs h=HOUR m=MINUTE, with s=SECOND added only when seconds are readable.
h=8 m=11
